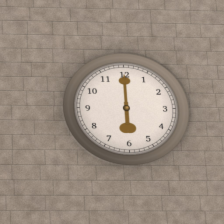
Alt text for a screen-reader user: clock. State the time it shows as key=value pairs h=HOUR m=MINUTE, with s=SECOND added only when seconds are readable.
h=6 m=0
